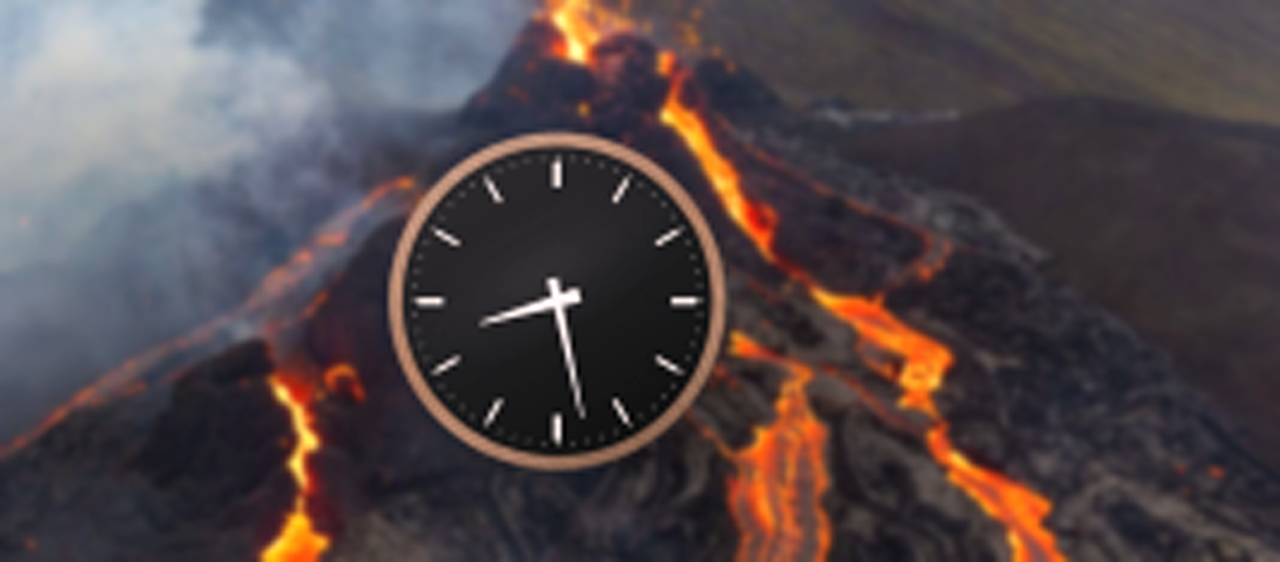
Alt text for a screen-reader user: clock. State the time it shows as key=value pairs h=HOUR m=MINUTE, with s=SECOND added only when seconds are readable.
h=8 m=28
